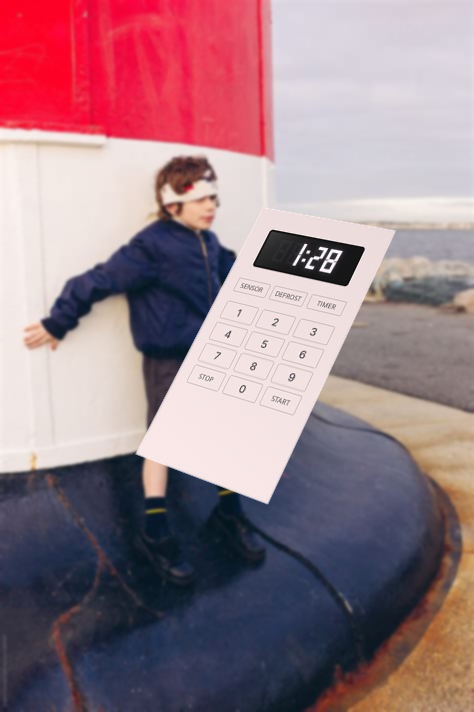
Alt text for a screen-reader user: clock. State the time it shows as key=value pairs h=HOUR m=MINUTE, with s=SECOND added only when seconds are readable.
h=1 m=28
